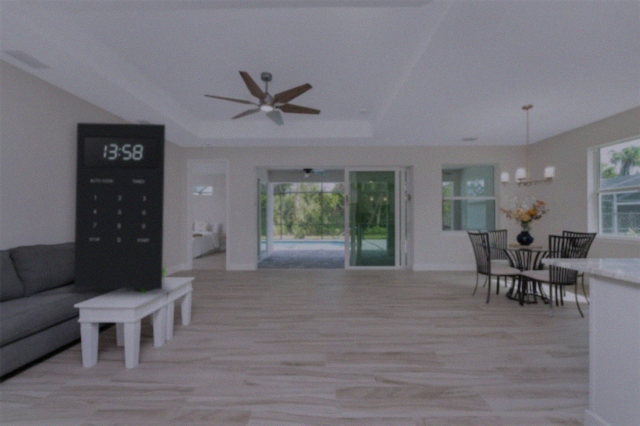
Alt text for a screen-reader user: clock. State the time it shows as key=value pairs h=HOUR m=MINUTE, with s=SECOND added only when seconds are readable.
h=13 m=58
